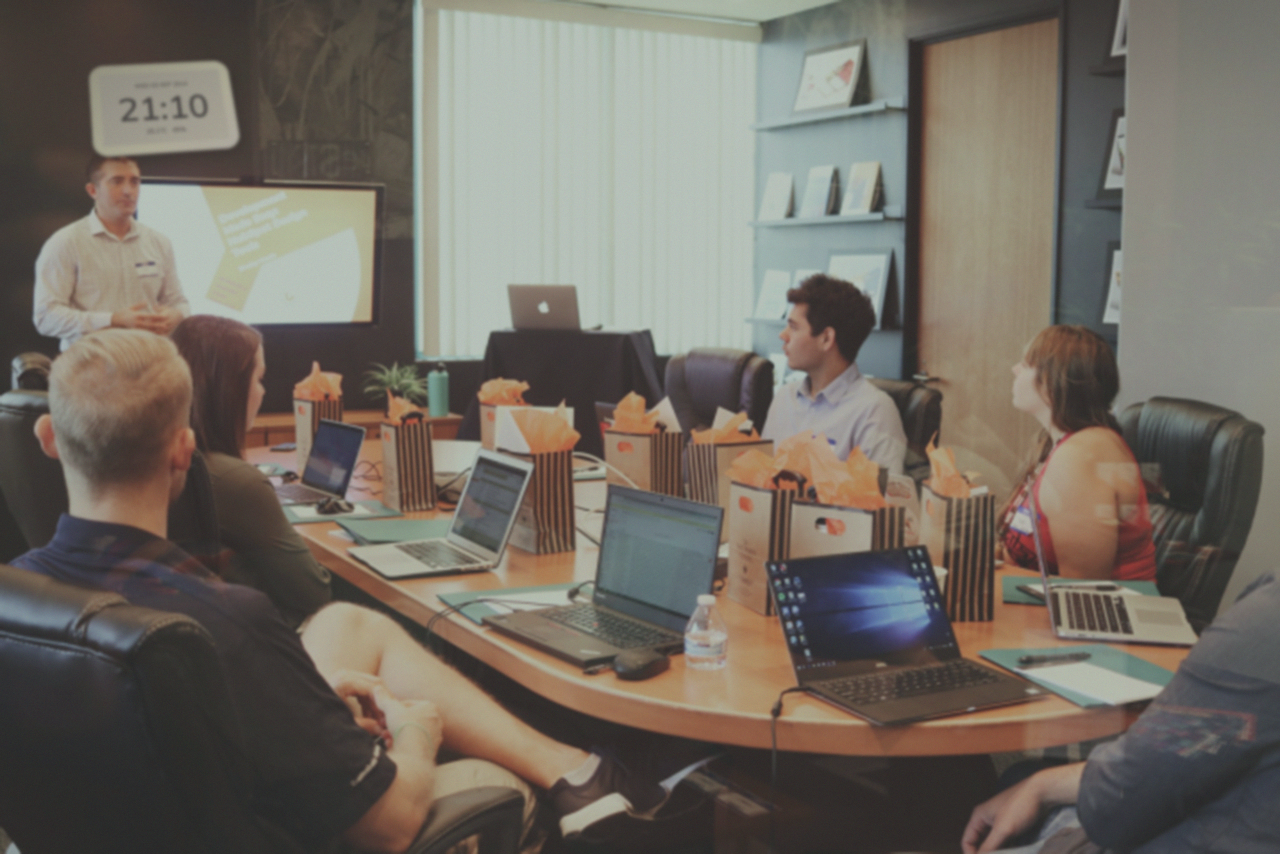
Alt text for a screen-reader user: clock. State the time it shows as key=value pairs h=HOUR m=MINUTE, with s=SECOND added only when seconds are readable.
h=21 m=10
